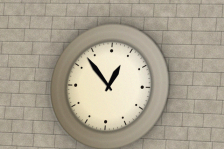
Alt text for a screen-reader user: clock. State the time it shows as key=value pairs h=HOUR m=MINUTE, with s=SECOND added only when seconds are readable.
h=12 m=53
